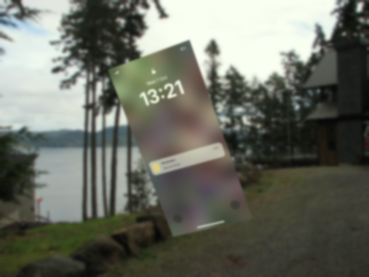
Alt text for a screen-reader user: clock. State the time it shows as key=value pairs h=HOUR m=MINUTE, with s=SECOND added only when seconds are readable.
h=13 m=21
